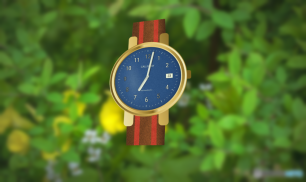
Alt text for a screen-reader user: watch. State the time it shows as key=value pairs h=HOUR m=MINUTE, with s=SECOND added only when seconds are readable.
h=7 m=2
